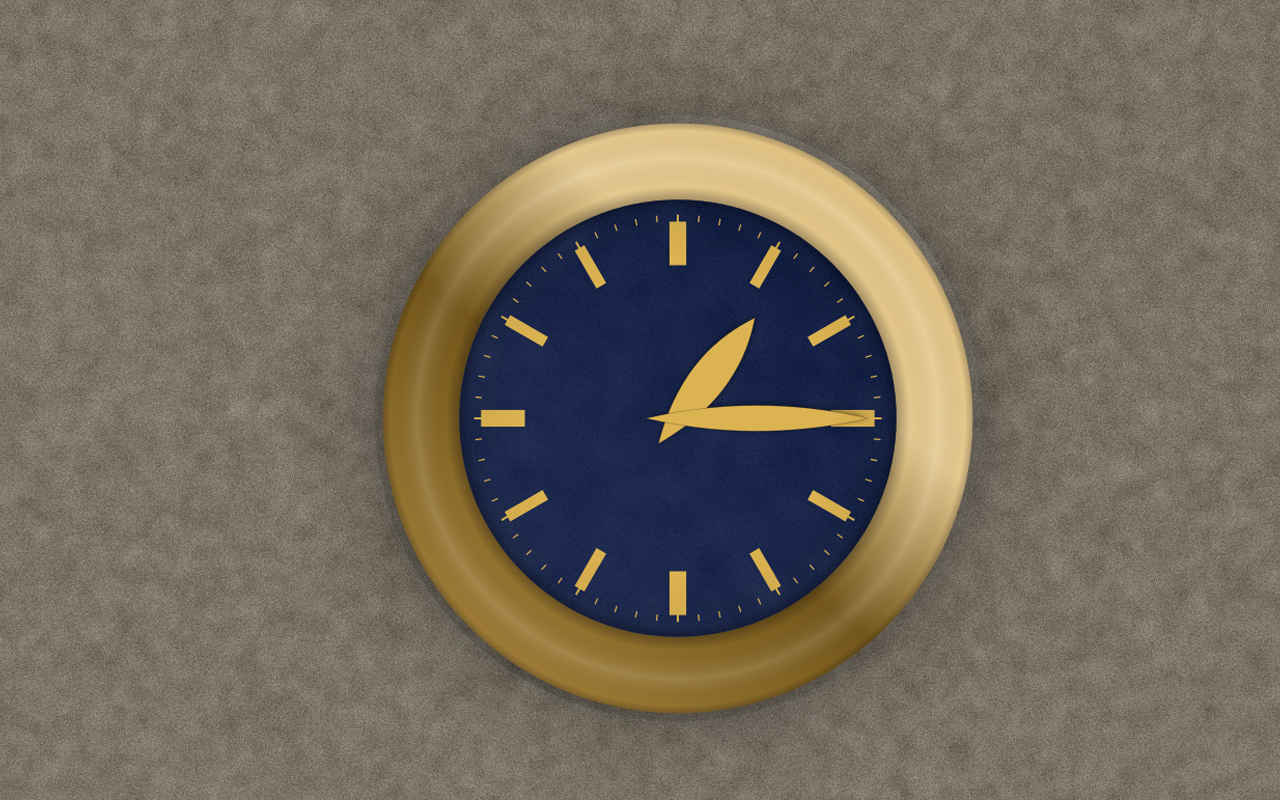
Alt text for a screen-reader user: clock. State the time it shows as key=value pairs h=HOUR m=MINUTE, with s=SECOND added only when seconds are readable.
h=1 m=15
